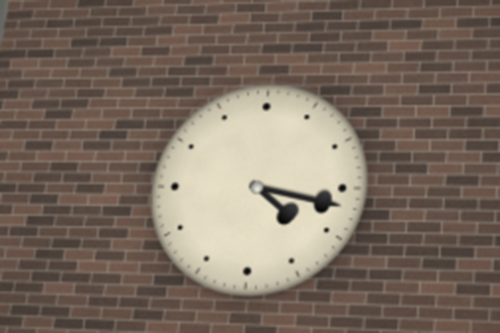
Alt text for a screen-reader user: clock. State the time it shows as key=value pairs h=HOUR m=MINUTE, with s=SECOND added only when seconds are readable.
h=4 m=17
